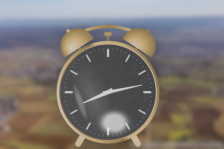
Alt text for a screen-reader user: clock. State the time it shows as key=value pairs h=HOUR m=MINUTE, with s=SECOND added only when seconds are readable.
h=8 m=13
